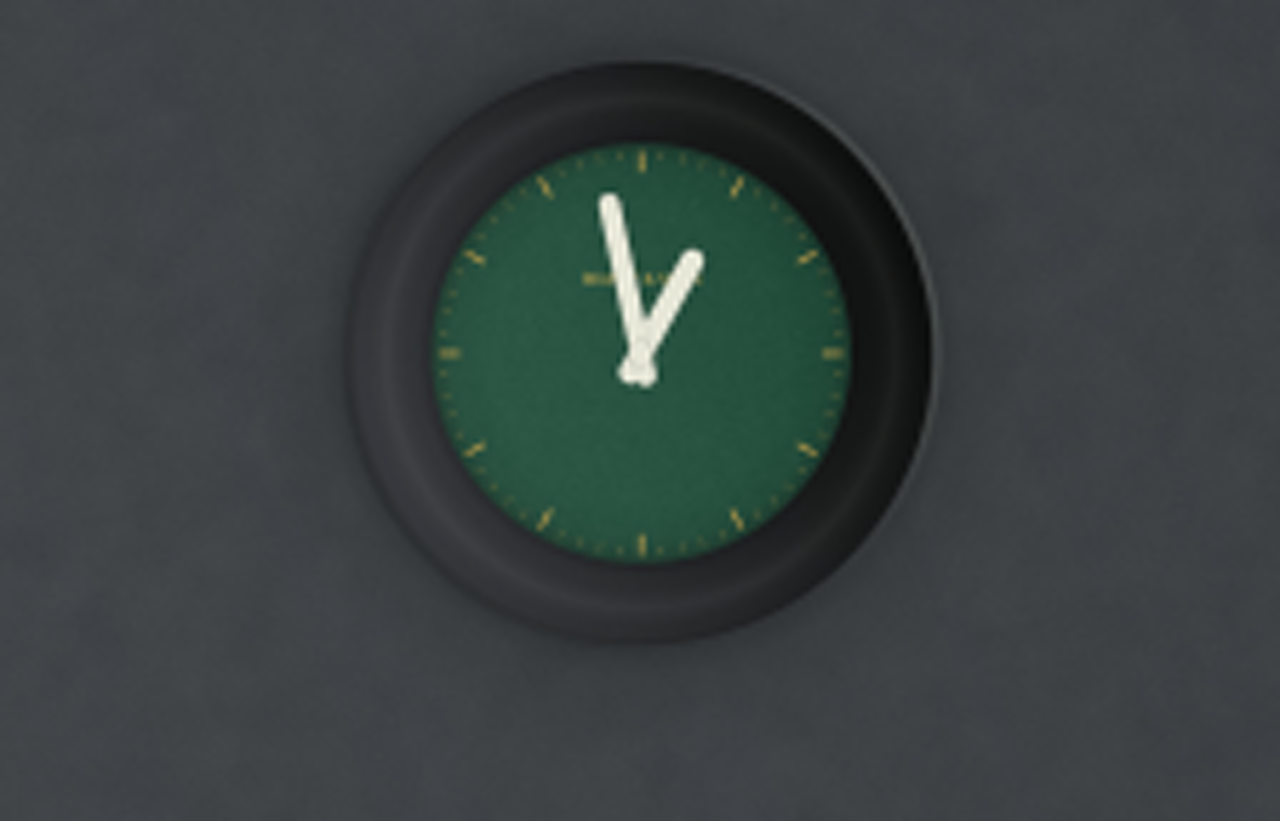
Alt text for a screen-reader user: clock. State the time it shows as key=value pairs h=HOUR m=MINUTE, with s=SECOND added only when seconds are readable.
h=12 m=58
